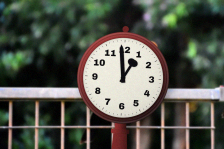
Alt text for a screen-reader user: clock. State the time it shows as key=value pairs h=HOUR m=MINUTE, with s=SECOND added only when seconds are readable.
h=12 m=59
